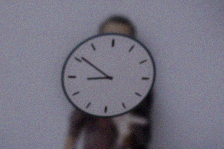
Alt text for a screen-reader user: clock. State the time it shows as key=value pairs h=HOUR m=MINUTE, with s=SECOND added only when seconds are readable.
h=8 m=51
